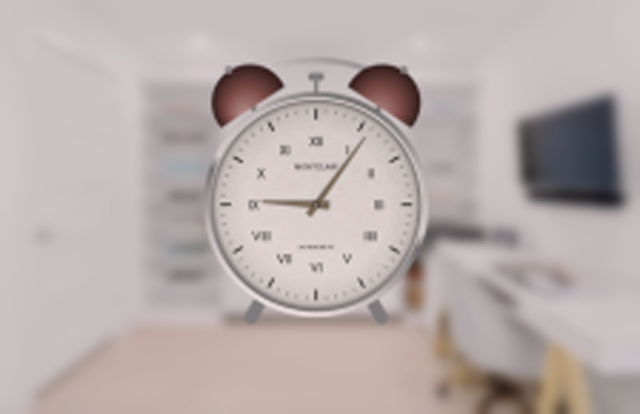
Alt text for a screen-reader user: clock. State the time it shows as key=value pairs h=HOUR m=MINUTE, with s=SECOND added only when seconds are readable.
h=9 m=6
